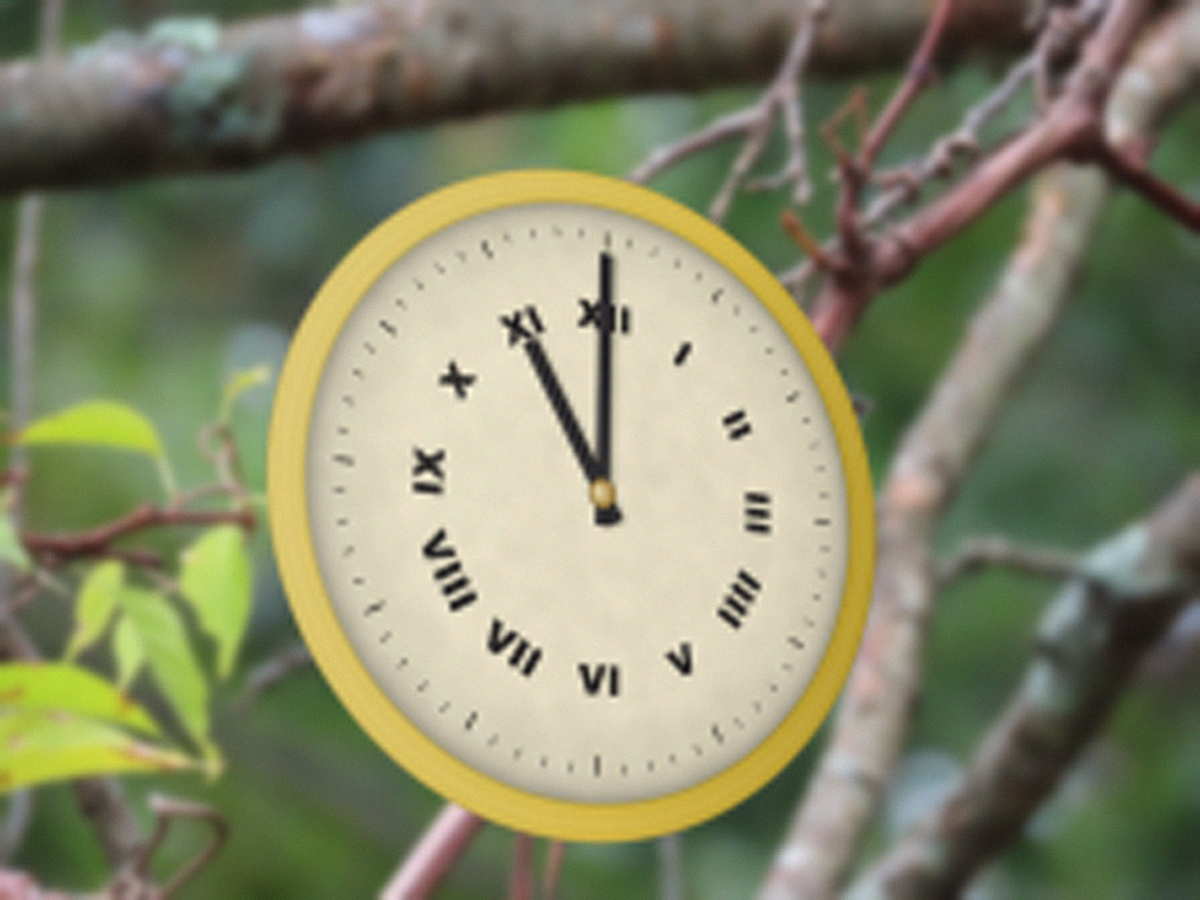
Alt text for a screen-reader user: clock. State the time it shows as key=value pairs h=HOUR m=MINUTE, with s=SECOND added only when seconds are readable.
h=11 m=0
